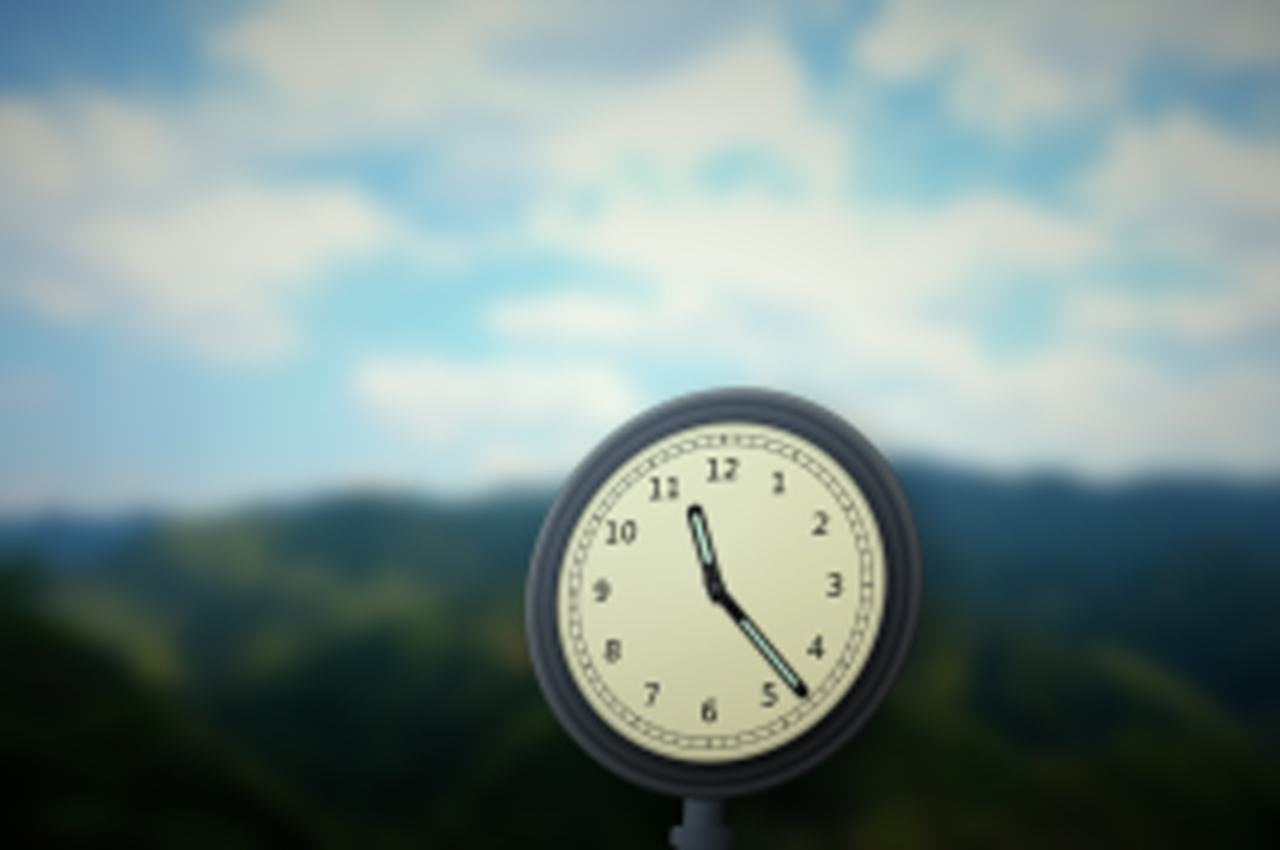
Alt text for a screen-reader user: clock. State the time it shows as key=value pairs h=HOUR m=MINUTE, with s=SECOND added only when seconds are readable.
h=11 m=23
